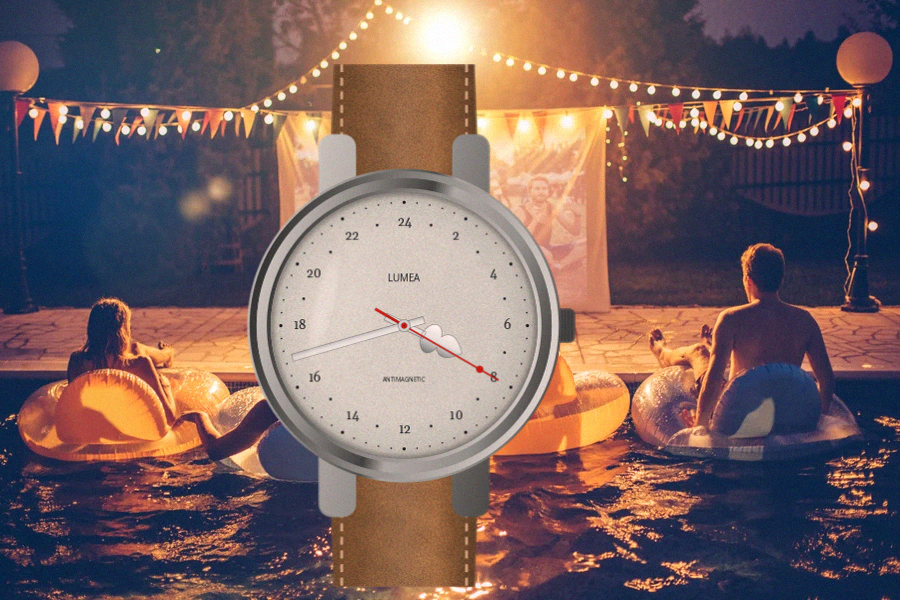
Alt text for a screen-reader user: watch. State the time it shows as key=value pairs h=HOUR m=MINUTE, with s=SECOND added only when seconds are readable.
h=7 m=42 s=20
